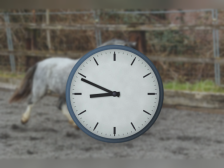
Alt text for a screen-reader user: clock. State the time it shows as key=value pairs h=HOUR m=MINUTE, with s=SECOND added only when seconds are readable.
h=8 m=49
